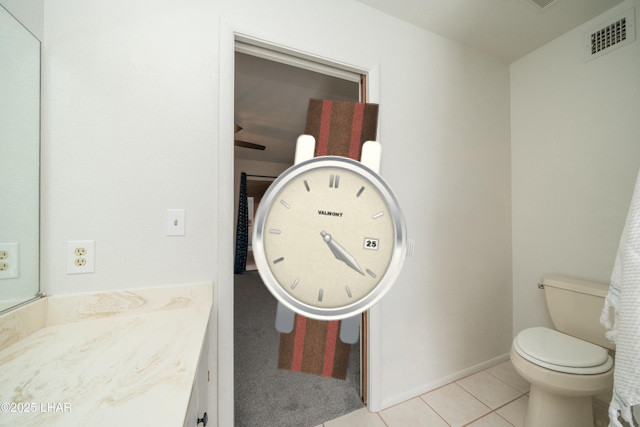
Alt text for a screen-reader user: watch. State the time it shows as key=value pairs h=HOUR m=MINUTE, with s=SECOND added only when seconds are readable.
h=4 m=21
